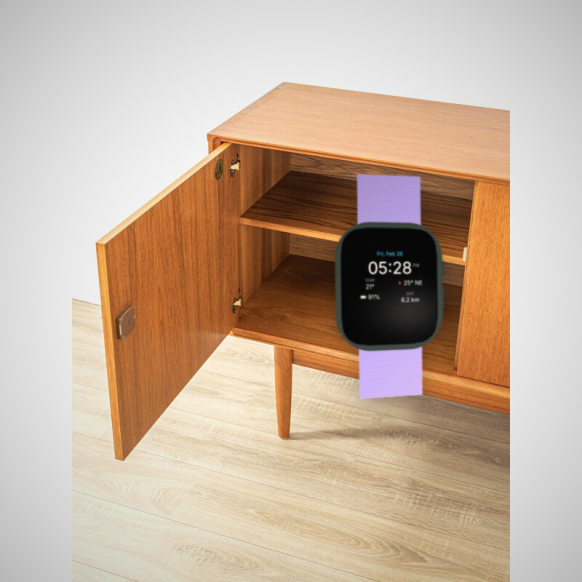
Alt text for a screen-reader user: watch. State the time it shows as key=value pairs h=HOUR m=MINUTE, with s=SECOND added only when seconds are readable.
h=5 m=28
